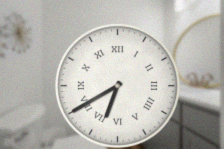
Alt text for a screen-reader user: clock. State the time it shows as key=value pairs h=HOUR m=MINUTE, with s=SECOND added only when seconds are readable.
h=6 m=40
